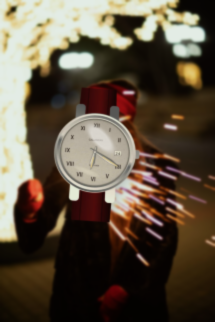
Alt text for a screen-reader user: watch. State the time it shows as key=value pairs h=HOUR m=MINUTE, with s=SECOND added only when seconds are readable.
h=6 m=20
